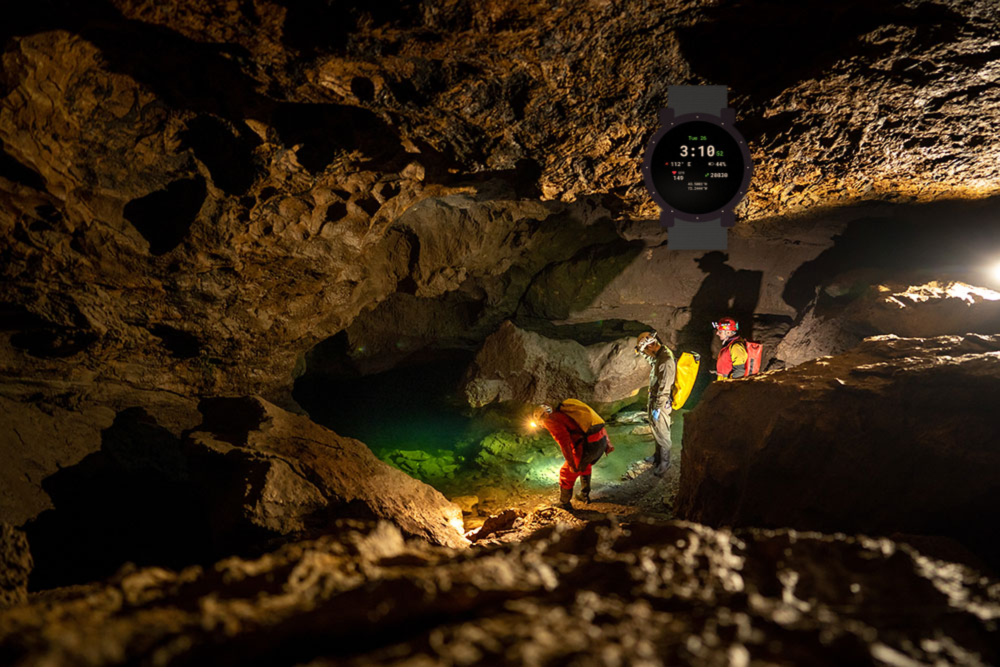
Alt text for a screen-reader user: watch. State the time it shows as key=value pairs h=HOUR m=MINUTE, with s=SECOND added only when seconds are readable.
h=3 m=10
